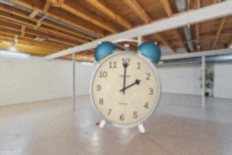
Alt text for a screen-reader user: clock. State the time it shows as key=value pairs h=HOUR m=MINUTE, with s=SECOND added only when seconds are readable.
h=2 m=0
